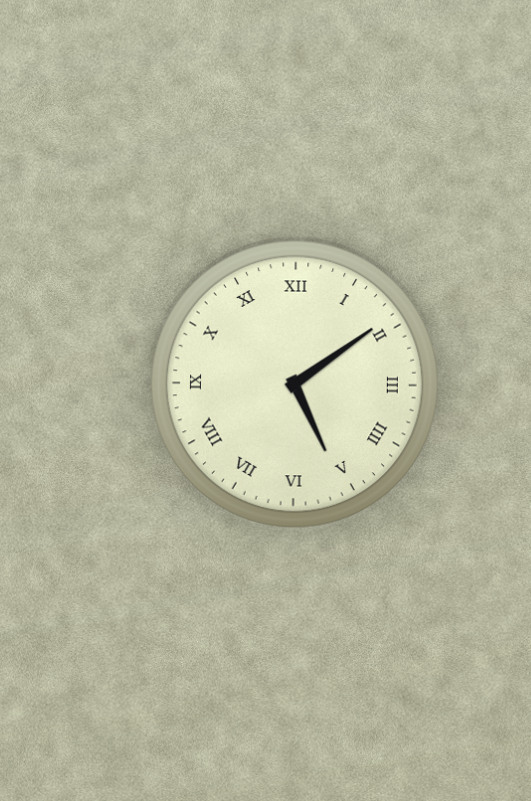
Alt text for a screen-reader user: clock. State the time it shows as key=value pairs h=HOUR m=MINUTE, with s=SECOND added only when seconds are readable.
h=5 m=9
